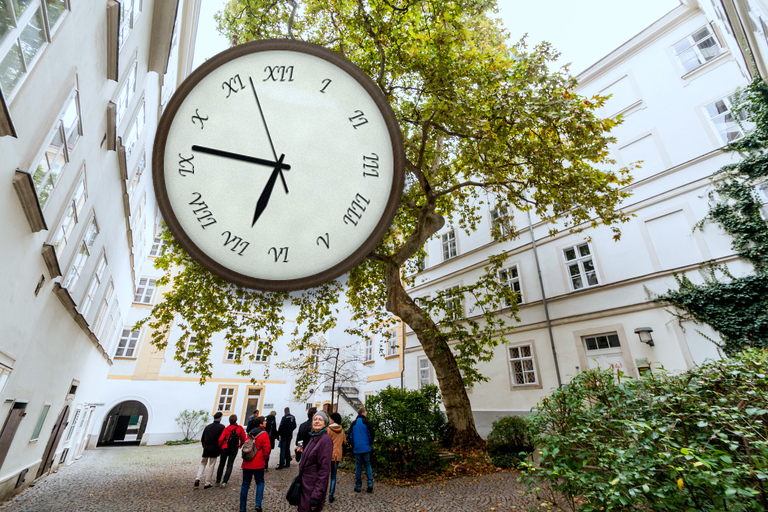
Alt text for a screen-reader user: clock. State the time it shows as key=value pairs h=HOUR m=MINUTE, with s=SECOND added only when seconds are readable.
h=6 m=46 s=57
